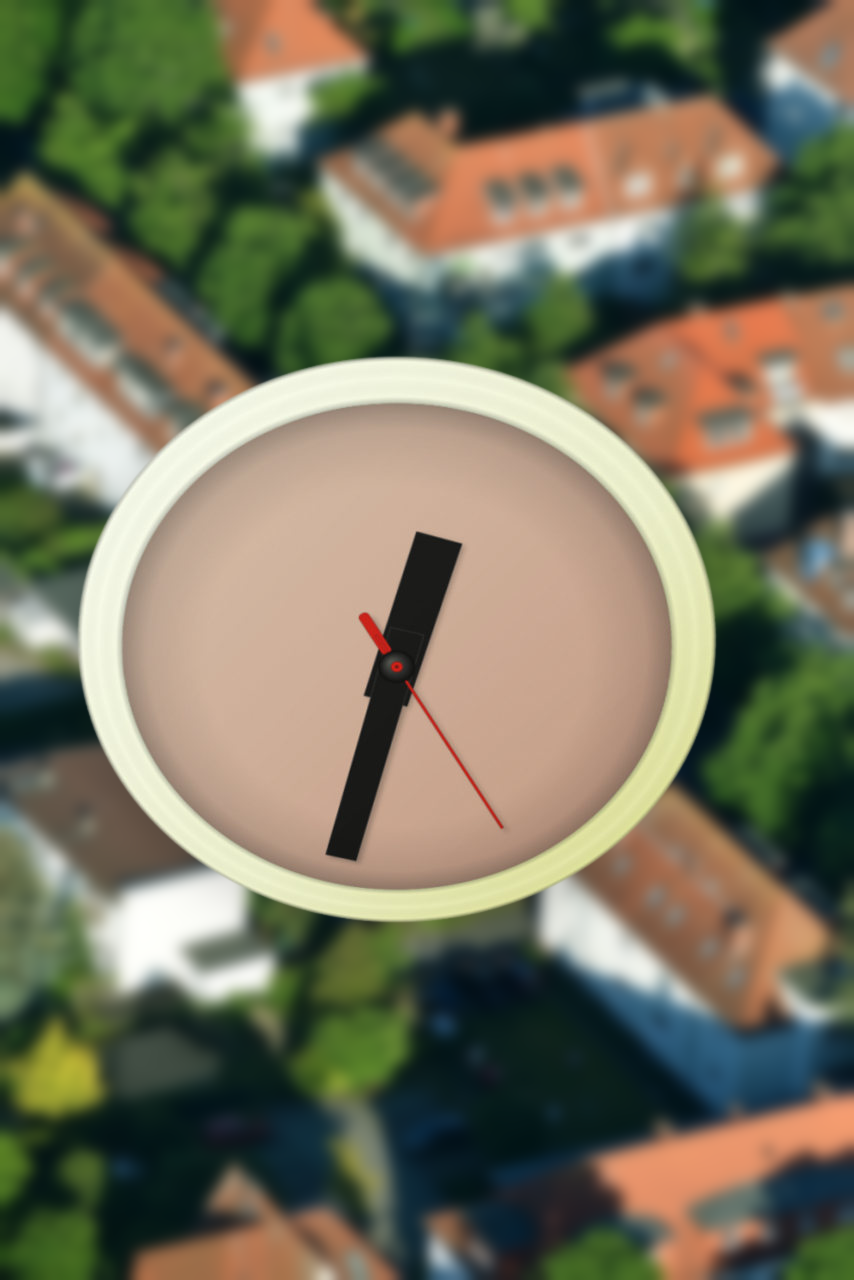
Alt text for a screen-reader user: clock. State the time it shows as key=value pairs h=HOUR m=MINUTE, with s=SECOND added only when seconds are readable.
h=12 m=32 s=25
